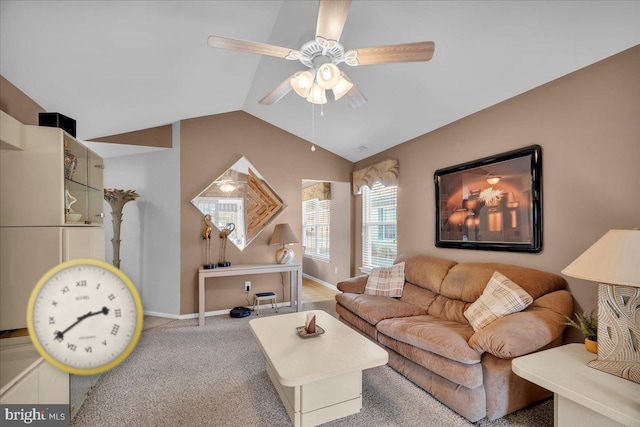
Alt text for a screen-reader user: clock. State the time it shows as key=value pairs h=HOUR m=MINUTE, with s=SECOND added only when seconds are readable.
h=2 m=40
